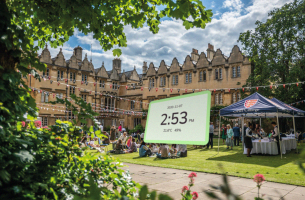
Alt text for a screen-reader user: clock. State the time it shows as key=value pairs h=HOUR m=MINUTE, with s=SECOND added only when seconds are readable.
h=2 m=53
